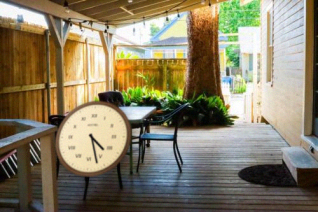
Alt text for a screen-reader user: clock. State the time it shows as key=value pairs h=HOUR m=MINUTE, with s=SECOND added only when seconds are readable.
h=4 m=27
